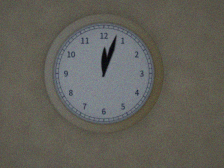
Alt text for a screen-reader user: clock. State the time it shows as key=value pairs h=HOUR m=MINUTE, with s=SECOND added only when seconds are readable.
h=12 m=3
